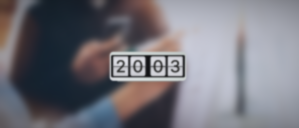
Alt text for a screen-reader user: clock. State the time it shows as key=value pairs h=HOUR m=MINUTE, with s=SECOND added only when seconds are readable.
h=20 m=3
